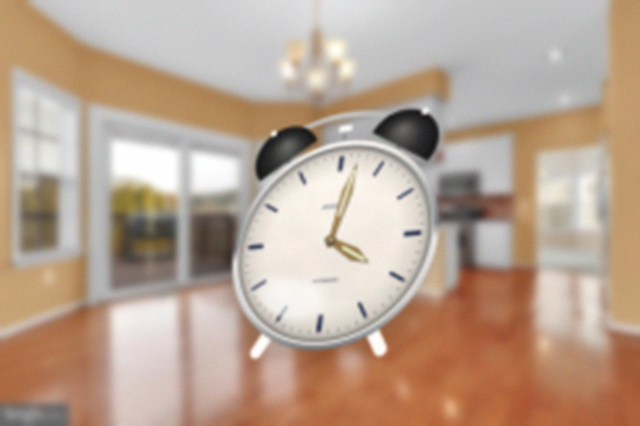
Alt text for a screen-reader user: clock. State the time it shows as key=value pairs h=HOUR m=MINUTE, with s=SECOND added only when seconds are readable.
h=4 m=2
